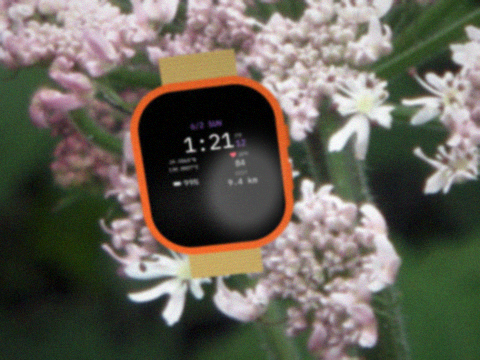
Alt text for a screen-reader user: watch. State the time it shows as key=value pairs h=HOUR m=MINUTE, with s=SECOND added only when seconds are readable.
h=1 m=21
